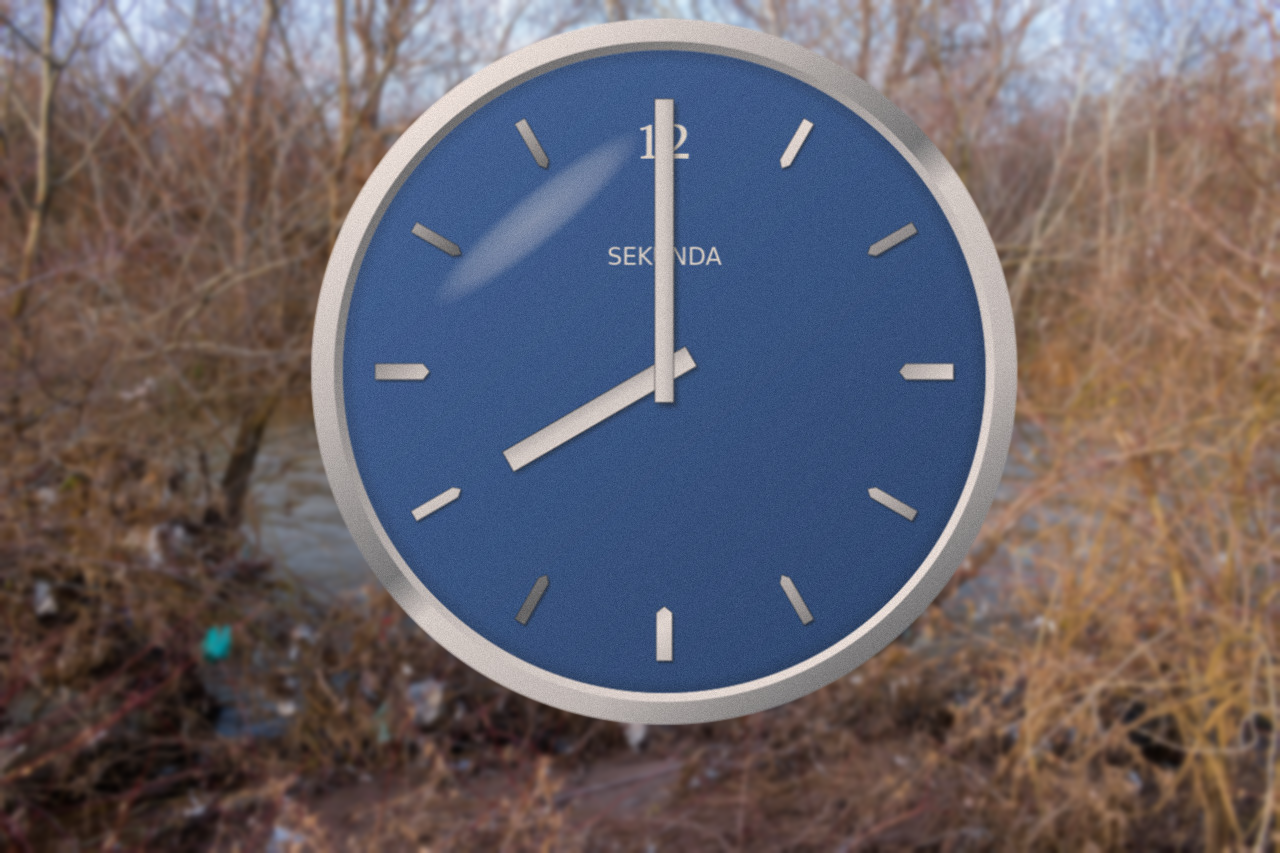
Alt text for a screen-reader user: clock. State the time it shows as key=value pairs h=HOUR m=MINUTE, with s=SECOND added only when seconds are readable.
h=8 m=0
